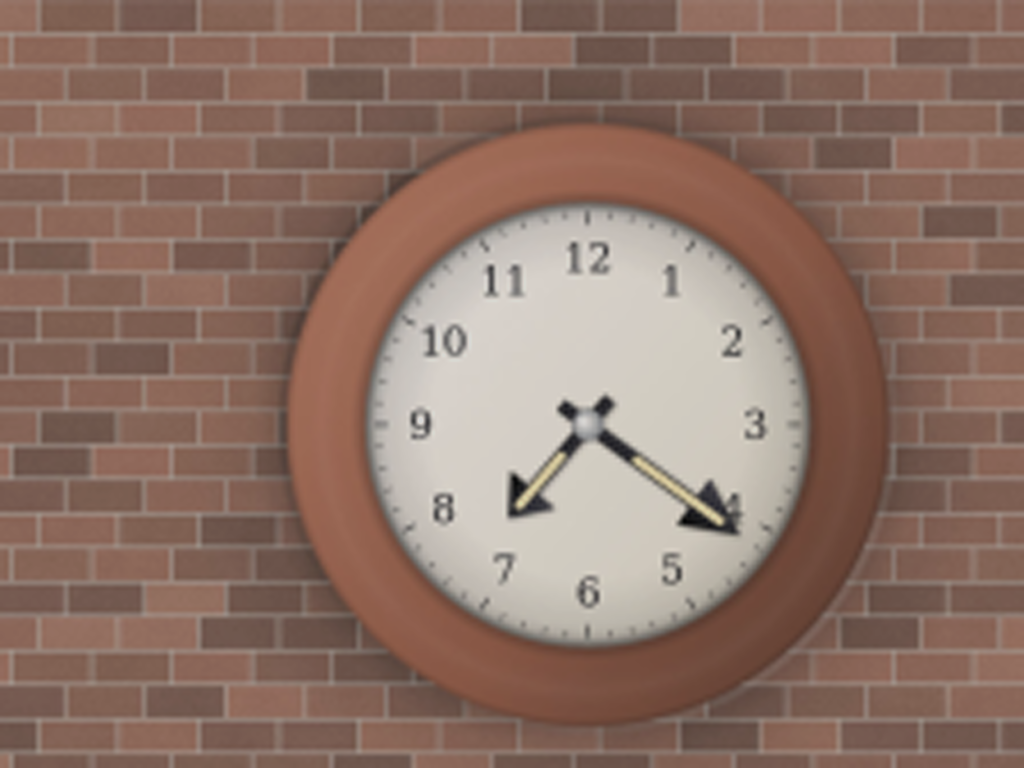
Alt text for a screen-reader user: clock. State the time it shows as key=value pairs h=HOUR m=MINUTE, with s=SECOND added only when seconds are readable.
h=7 m=21
